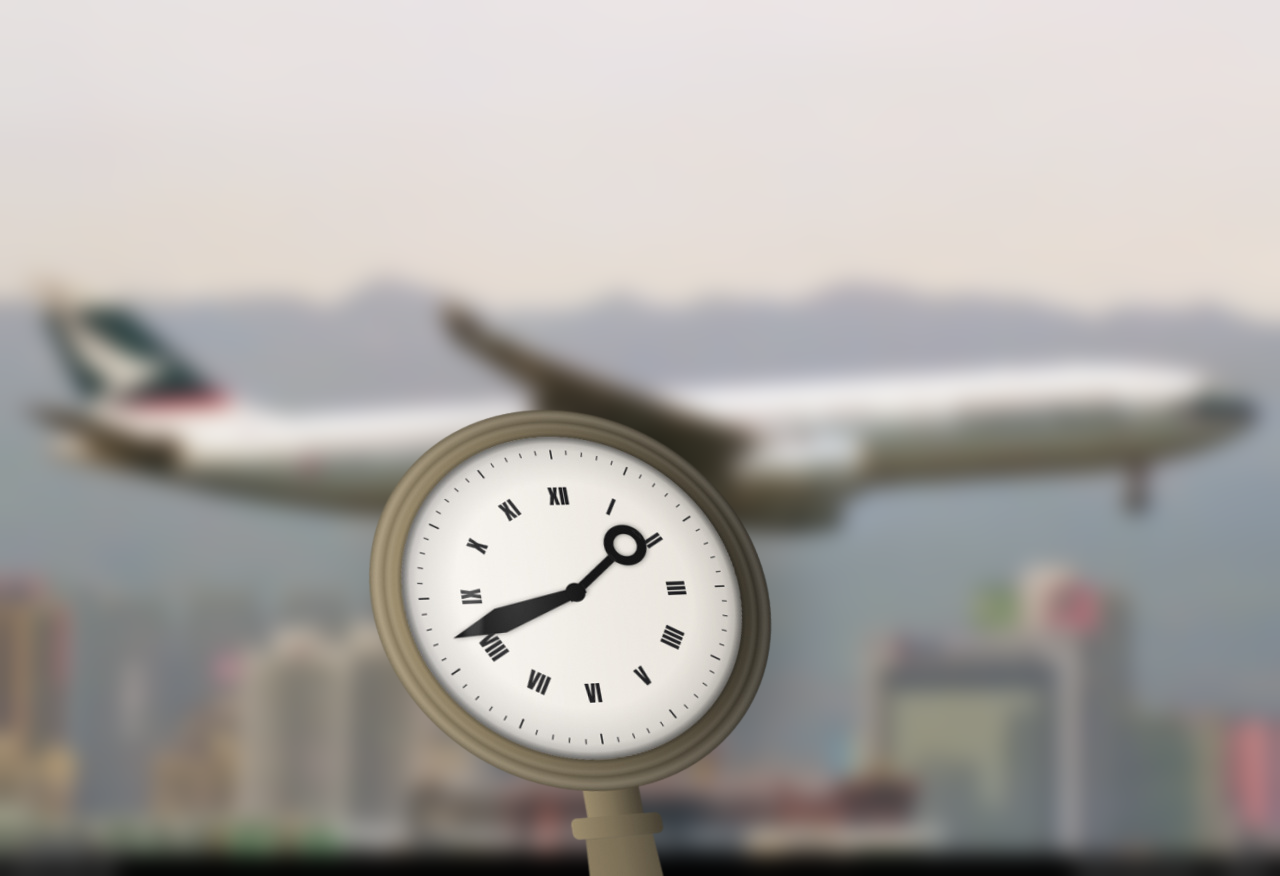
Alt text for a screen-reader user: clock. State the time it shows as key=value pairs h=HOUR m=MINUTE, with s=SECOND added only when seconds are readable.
h=1 m=42
